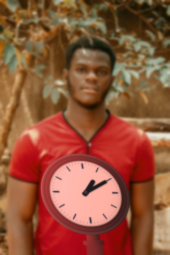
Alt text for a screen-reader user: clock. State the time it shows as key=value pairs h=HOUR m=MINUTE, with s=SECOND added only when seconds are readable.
h=1 m=10
